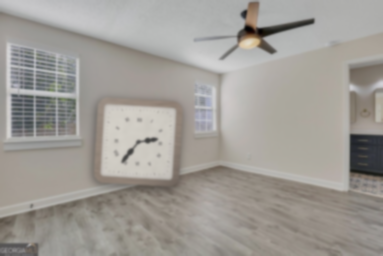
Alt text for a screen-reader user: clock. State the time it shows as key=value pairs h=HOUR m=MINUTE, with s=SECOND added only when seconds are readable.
h=2 m=36
